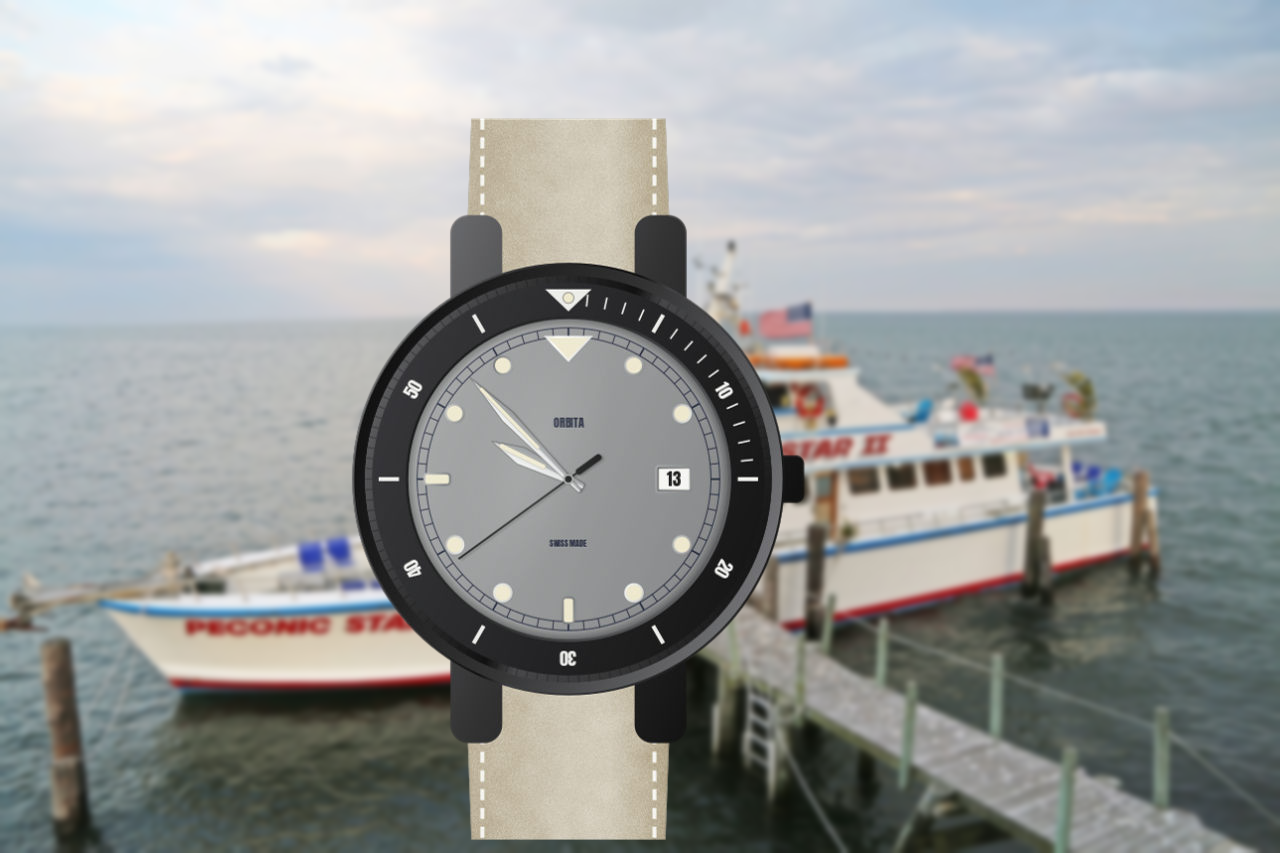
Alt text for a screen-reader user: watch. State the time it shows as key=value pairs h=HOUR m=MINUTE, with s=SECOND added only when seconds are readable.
h=9 m=52 s=39
